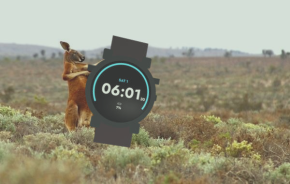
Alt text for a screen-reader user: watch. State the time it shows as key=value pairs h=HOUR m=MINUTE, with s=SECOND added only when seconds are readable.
h=6 m=1
